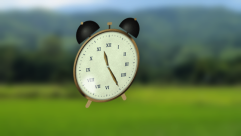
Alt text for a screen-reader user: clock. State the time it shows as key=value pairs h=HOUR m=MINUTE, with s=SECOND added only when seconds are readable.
h=11 m=25
